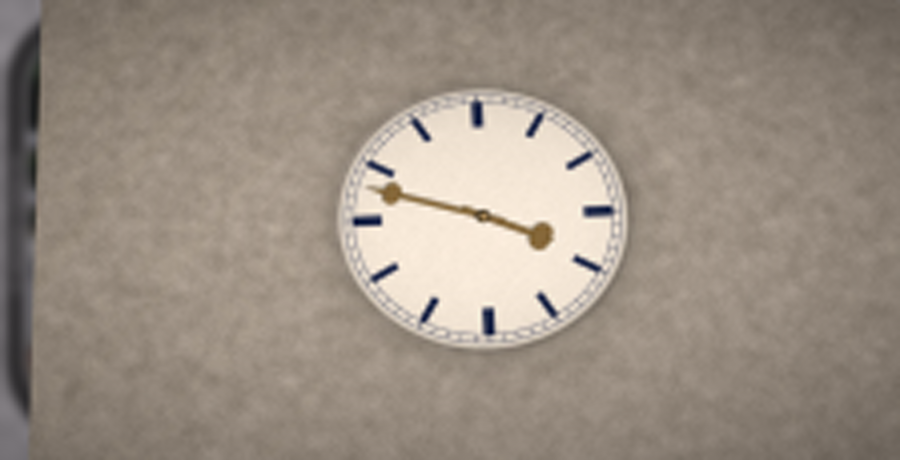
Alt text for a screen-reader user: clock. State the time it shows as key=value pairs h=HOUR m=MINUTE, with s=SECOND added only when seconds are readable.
h=3 m=48
